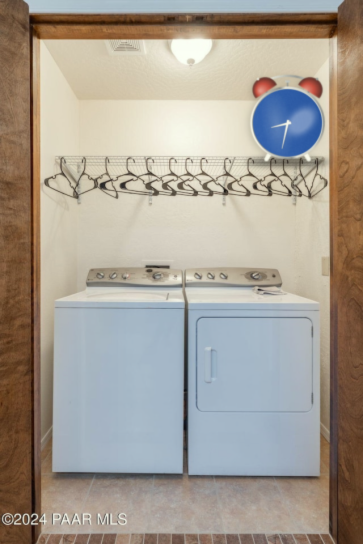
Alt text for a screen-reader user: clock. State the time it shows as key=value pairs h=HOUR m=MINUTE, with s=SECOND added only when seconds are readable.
h=8 m=32
